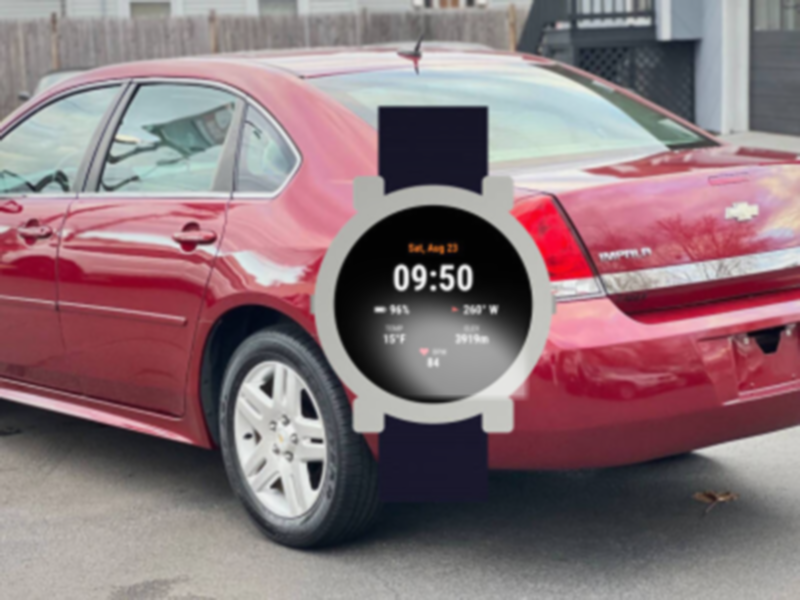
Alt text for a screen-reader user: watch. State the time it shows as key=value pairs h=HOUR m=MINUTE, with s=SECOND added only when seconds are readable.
h=9 m=50
